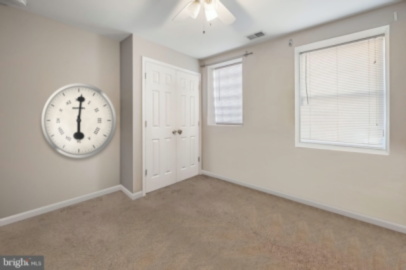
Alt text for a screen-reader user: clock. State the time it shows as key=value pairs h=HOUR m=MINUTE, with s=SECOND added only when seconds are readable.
h=6 m=1
